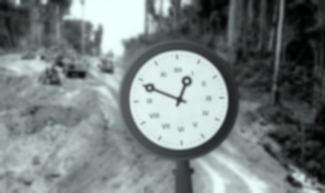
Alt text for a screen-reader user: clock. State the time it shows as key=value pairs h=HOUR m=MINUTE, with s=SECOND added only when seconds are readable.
h=12 m=49
